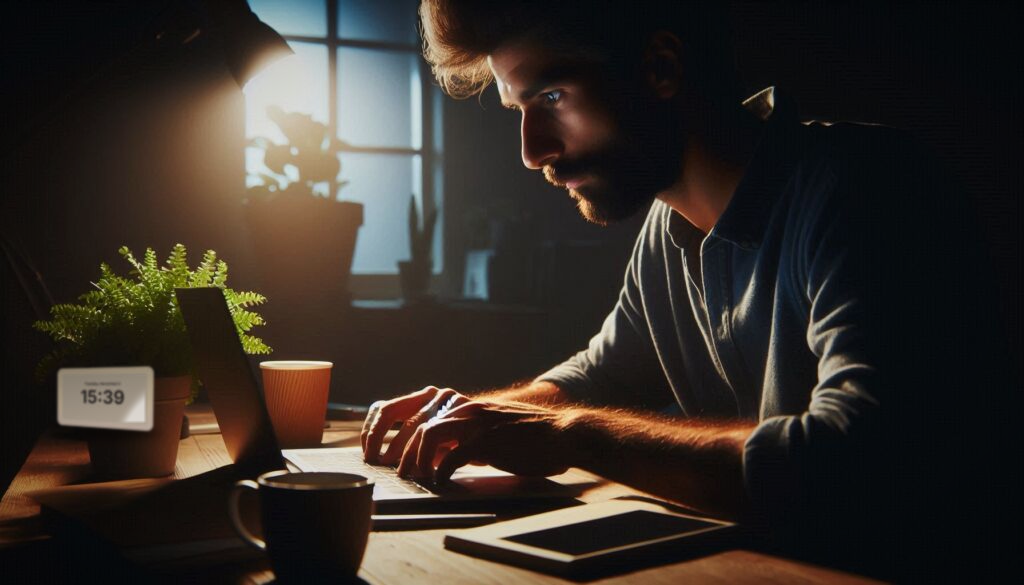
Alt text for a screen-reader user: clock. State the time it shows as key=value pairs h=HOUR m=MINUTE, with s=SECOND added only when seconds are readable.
h=15 m=39
